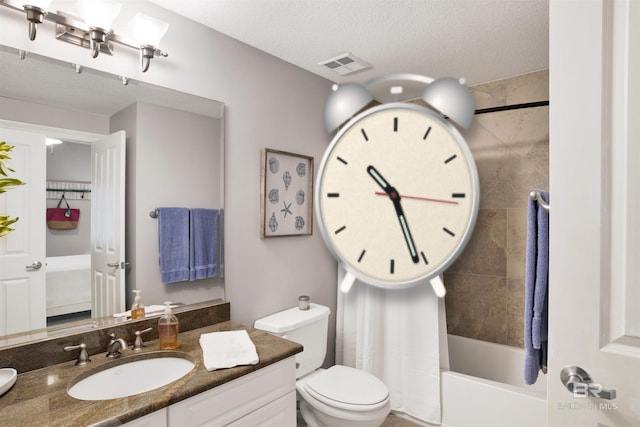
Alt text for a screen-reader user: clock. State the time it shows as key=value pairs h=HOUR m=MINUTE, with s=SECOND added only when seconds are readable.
h=10 m=26 s=16
